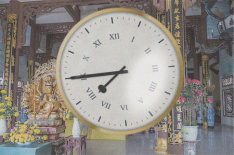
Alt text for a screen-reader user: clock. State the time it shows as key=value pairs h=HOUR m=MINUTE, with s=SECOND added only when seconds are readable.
h=7 m=45
